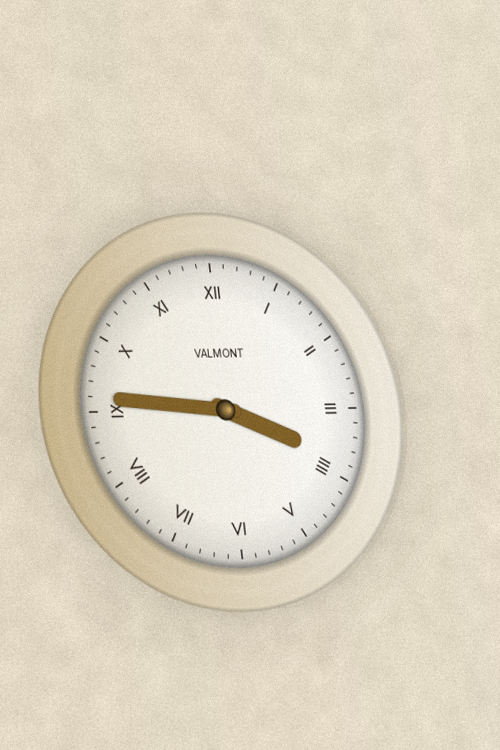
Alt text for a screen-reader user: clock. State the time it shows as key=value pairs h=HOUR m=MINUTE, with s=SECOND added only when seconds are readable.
h=3 m=46
